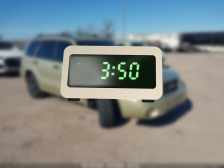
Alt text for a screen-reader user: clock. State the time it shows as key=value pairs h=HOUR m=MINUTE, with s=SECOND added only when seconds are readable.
h=3 m=50
